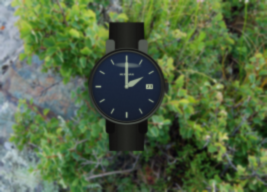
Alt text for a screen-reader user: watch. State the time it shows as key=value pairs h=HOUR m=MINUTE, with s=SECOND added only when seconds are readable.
h=2 m=0
